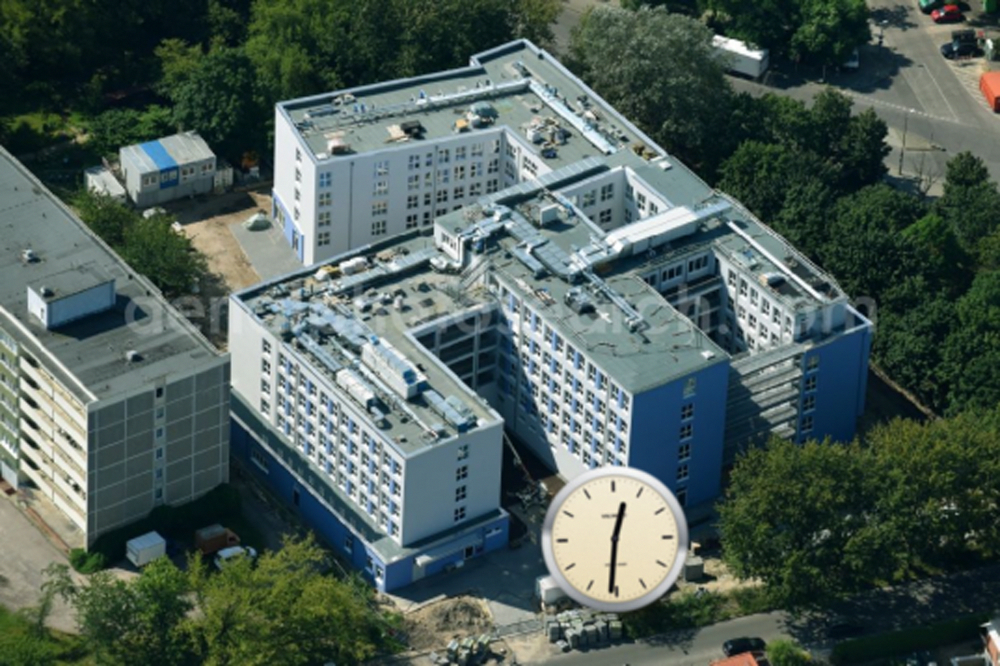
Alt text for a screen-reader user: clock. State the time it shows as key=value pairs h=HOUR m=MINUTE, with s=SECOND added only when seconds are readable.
h=12 m=31
